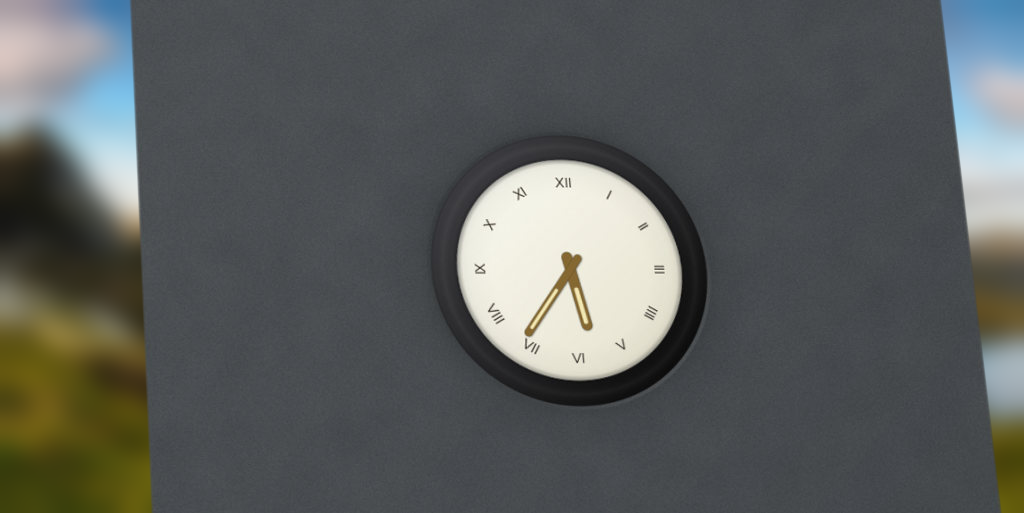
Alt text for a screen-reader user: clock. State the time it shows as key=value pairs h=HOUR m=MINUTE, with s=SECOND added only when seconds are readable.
h=5 m=36
